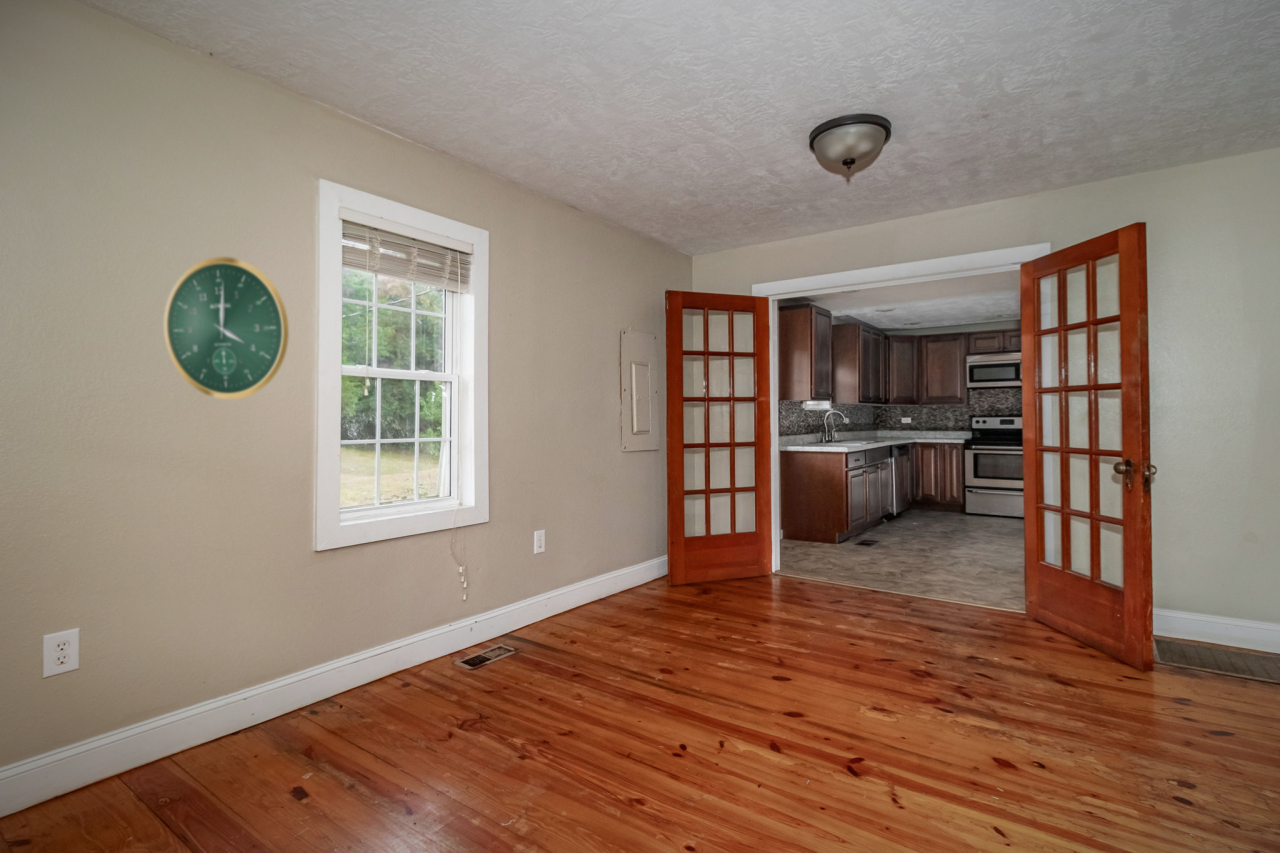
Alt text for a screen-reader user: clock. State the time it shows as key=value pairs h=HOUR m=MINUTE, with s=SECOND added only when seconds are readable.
h=4 m=1
